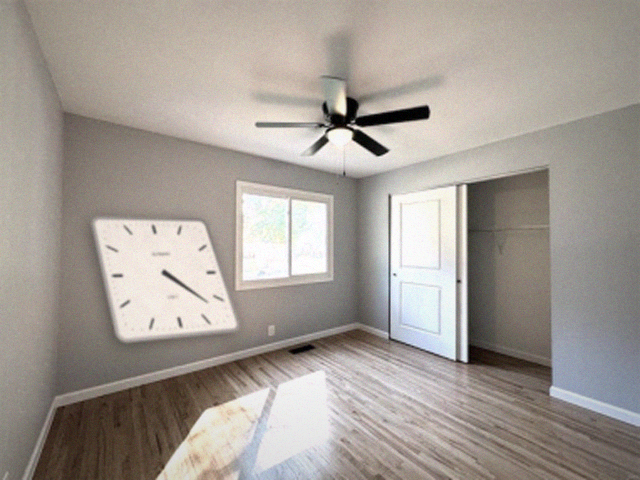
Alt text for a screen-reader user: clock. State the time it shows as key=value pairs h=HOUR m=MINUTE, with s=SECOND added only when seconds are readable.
h=4 m=22
